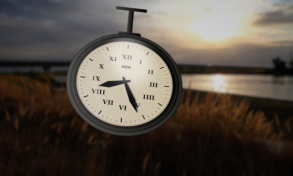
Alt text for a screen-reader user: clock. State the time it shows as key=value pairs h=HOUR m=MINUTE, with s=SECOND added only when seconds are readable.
h=8 m=26
